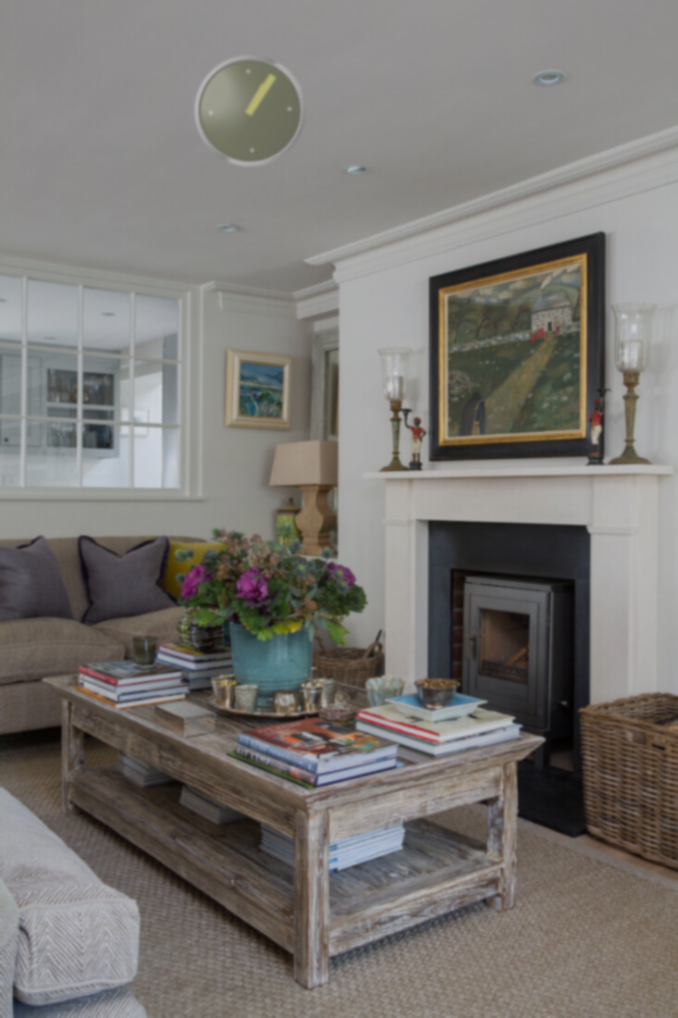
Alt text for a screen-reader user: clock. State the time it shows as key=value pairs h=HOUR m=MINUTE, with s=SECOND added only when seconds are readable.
h=1 m=6
